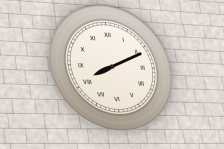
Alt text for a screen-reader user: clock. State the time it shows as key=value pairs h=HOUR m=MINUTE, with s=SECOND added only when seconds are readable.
h=8 m=11
